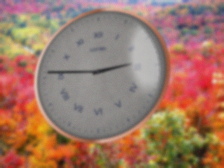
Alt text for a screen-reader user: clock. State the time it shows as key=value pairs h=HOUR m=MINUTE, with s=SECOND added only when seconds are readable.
h=2 m=46
